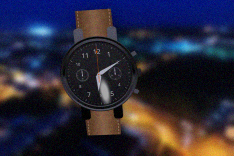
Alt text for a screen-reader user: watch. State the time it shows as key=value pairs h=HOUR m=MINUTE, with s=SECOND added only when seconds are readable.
h=6 m=10
